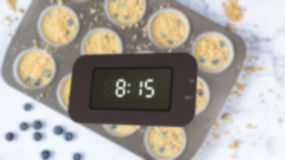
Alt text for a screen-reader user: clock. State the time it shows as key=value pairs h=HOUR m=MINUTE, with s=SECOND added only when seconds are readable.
h=8 m=15
